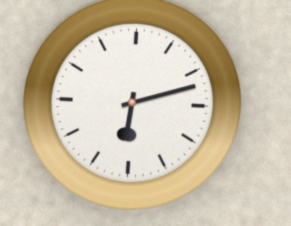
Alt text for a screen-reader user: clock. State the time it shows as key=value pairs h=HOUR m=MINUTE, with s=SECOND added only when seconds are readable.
h=6 m=12
